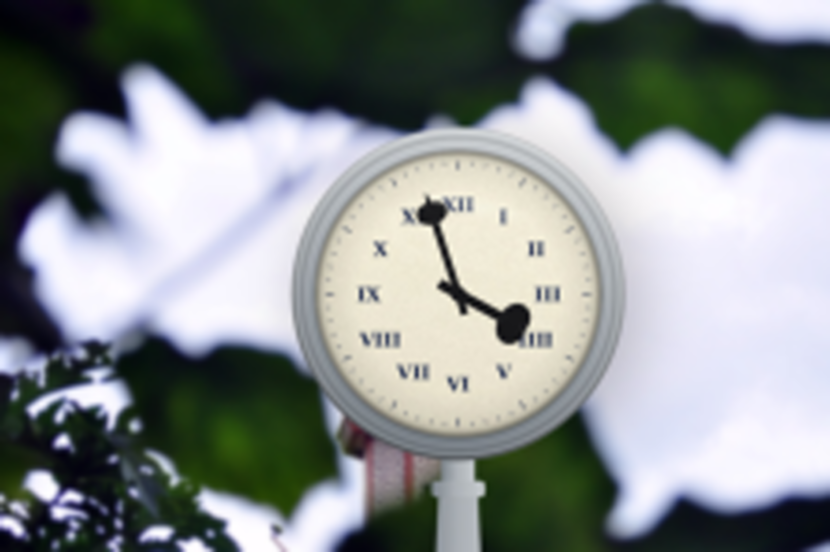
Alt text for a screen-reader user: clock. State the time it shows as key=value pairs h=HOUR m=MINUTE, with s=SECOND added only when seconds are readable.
h=3 m=57
